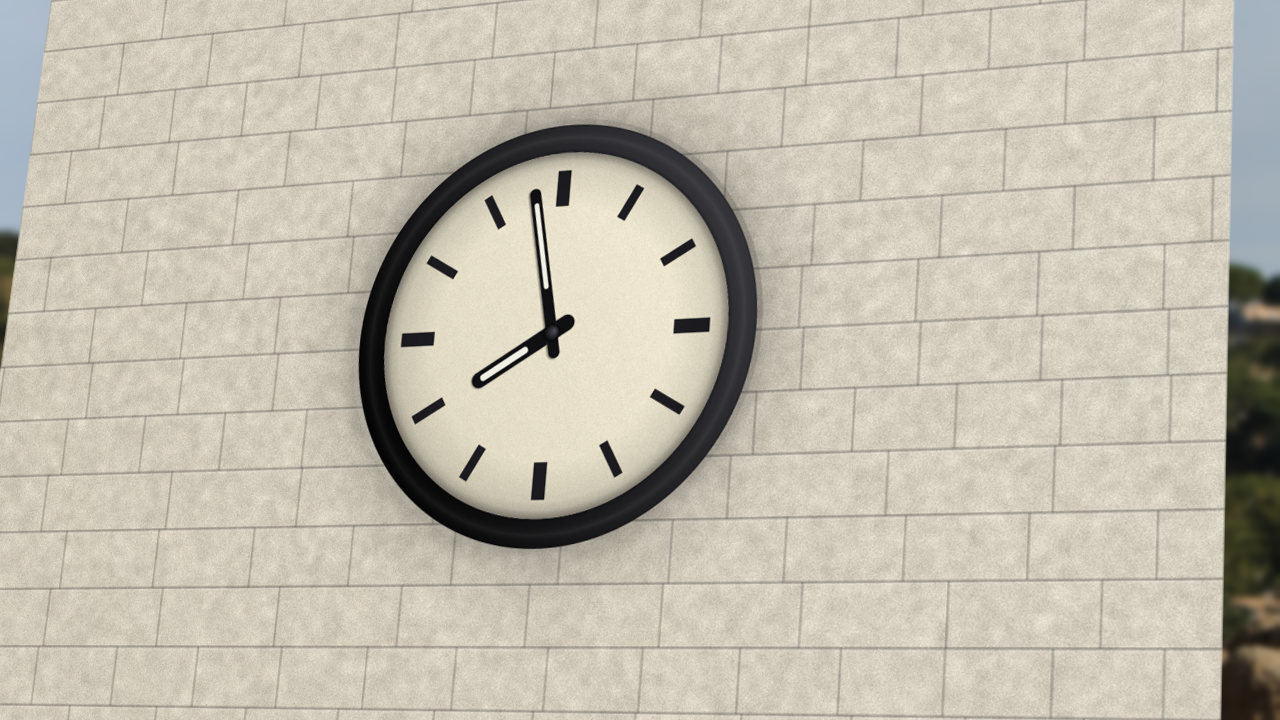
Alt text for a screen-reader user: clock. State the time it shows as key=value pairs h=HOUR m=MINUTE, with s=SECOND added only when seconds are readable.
h=7 m=58
